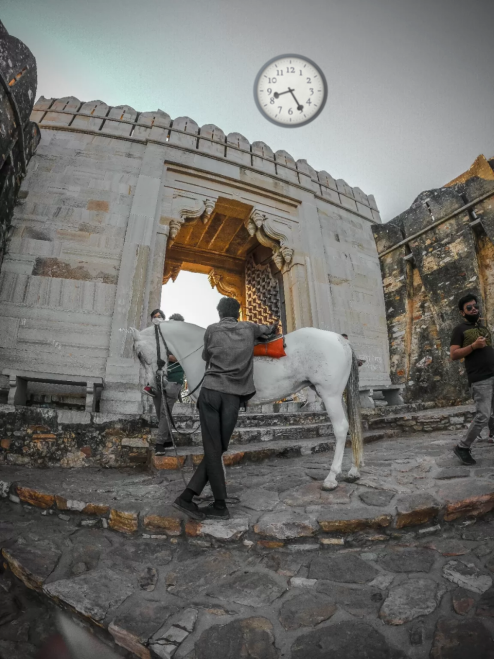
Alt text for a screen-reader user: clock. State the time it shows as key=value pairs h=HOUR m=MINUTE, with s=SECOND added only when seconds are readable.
h=8 m=25
